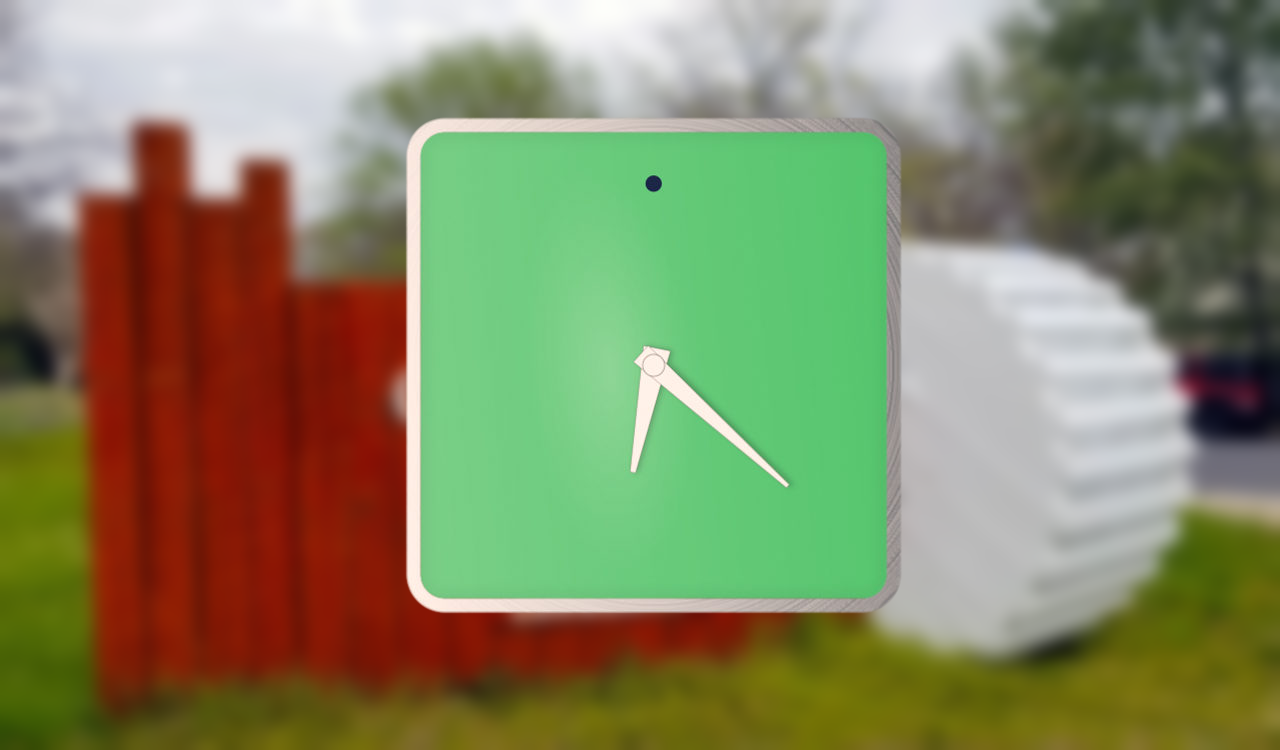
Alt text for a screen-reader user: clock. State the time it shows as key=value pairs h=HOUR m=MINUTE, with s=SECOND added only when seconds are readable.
h=6 m=22
